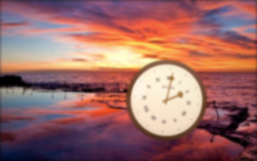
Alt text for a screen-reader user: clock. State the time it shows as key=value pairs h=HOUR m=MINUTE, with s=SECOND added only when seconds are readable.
h=2 m=1
